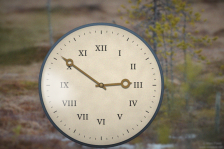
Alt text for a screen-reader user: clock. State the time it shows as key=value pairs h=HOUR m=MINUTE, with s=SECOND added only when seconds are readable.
h=2 m=51
